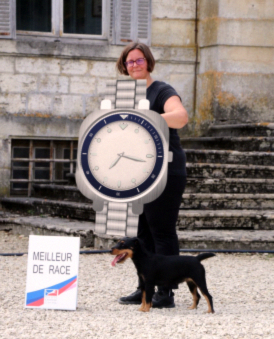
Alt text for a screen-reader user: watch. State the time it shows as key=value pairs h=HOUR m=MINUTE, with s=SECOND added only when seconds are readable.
h=7 m=17
